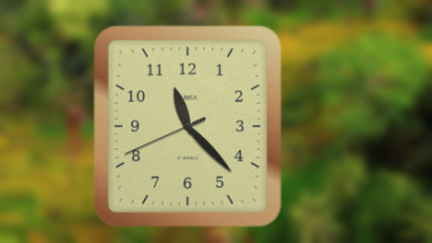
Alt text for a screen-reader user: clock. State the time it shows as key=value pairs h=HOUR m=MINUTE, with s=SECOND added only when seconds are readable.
h=11 m=22 s=41
